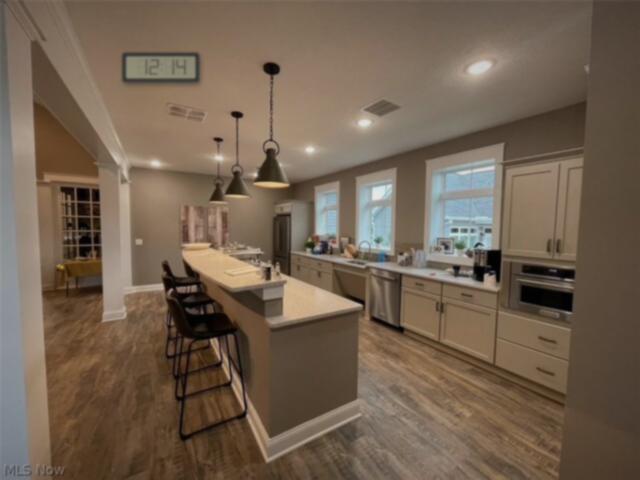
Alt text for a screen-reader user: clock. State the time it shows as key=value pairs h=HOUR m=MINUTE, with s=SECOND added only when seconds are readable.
h=12 m=14
